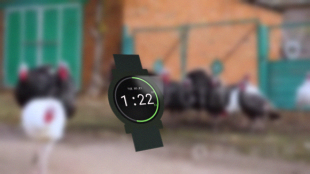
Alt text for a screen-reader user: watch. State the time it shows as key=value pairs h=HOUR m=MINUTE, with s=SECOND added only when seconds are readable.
h=1 m=22
